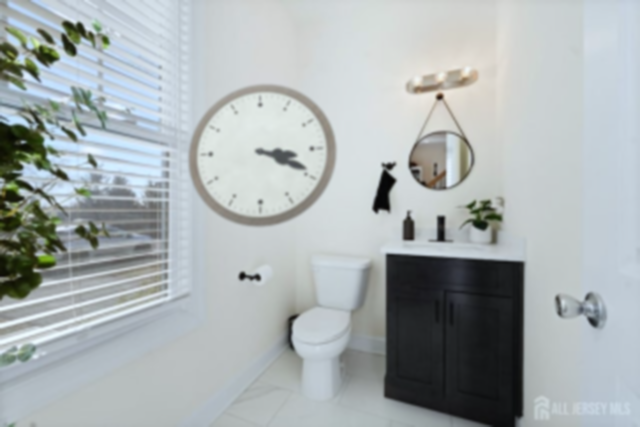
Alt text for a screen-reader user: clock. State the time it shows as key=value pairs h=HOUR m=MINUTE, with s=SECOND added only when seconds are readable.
h=3 m=19
